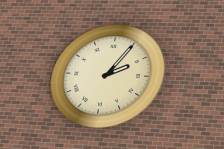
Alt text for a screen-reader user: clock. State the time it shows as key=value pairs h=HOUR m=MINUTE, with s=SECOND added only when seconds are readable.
h=2 m=5
